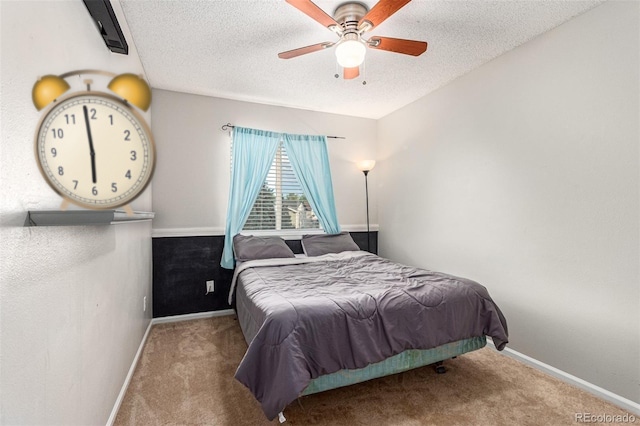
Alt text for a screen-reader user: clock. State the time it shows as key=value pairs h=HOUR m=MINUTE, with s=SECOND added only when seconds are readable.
h=5 m=59
